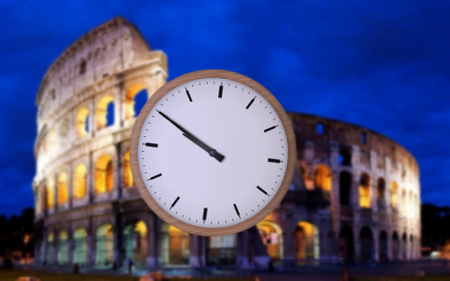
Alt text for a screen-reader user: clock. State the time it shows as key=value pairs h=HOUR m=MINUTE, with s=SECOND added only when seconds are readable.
h=9 m=50
